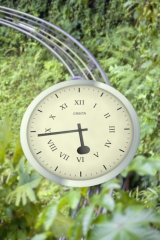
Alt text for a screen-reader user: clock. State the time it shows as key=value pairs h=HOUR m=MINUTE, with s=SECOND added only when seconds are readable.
h=5 m=44
